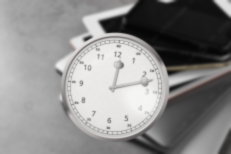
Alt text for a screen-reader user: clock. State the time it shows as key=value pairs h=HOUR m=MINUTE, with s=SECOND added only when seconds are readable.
h=12 m=12
